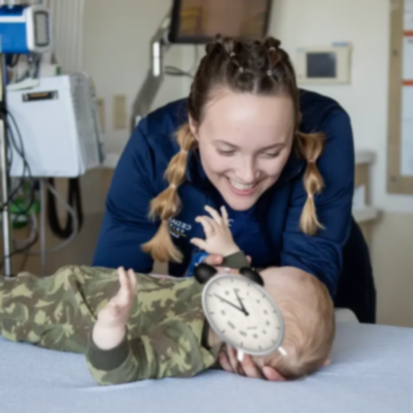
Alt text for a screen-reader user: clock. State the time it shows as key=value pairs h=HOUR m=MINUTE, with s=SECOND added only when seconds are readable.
h=11 m=51
